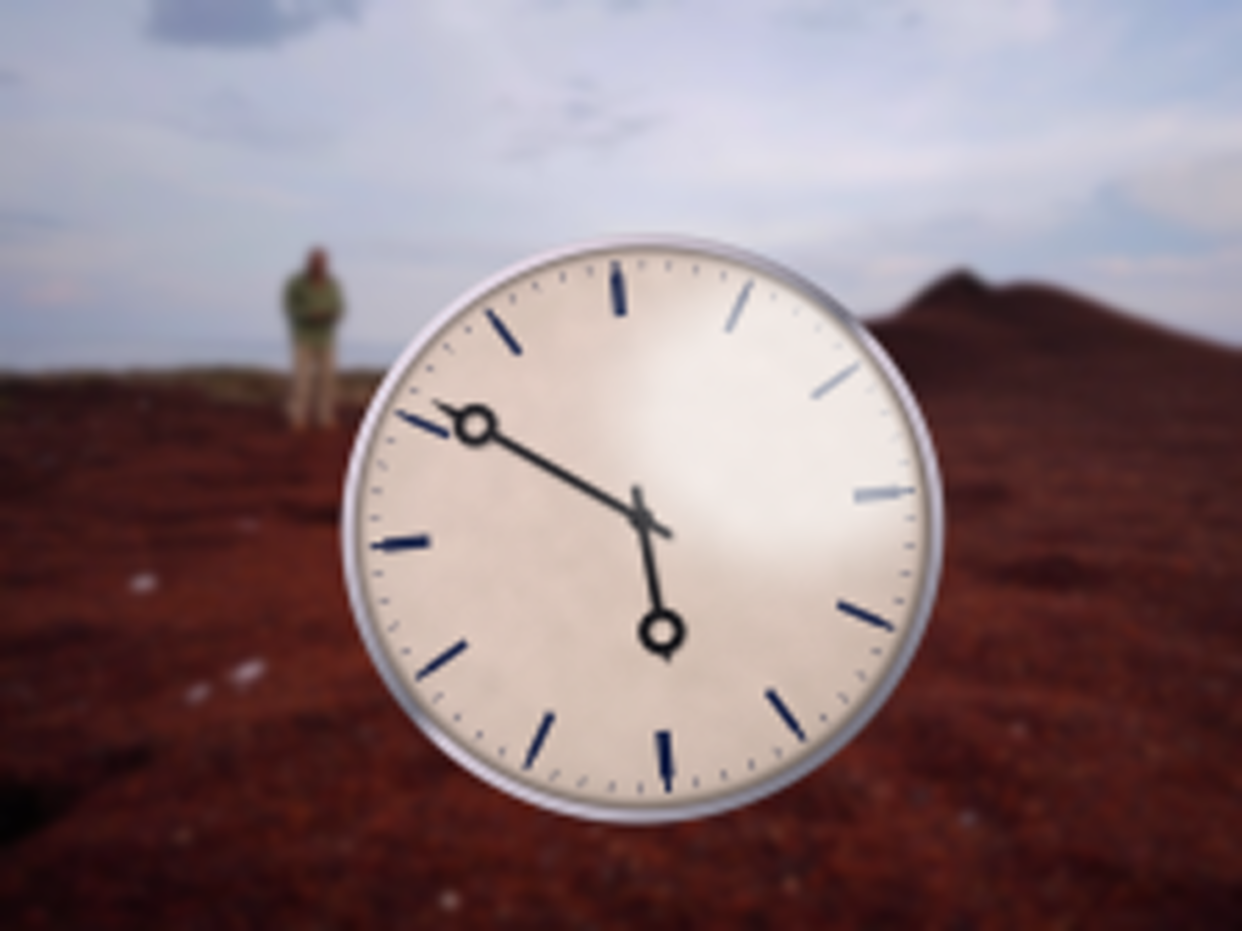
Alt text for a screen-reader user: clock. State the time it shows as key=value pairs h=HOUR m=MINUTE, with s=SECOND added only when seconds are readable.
h=5 m=51
